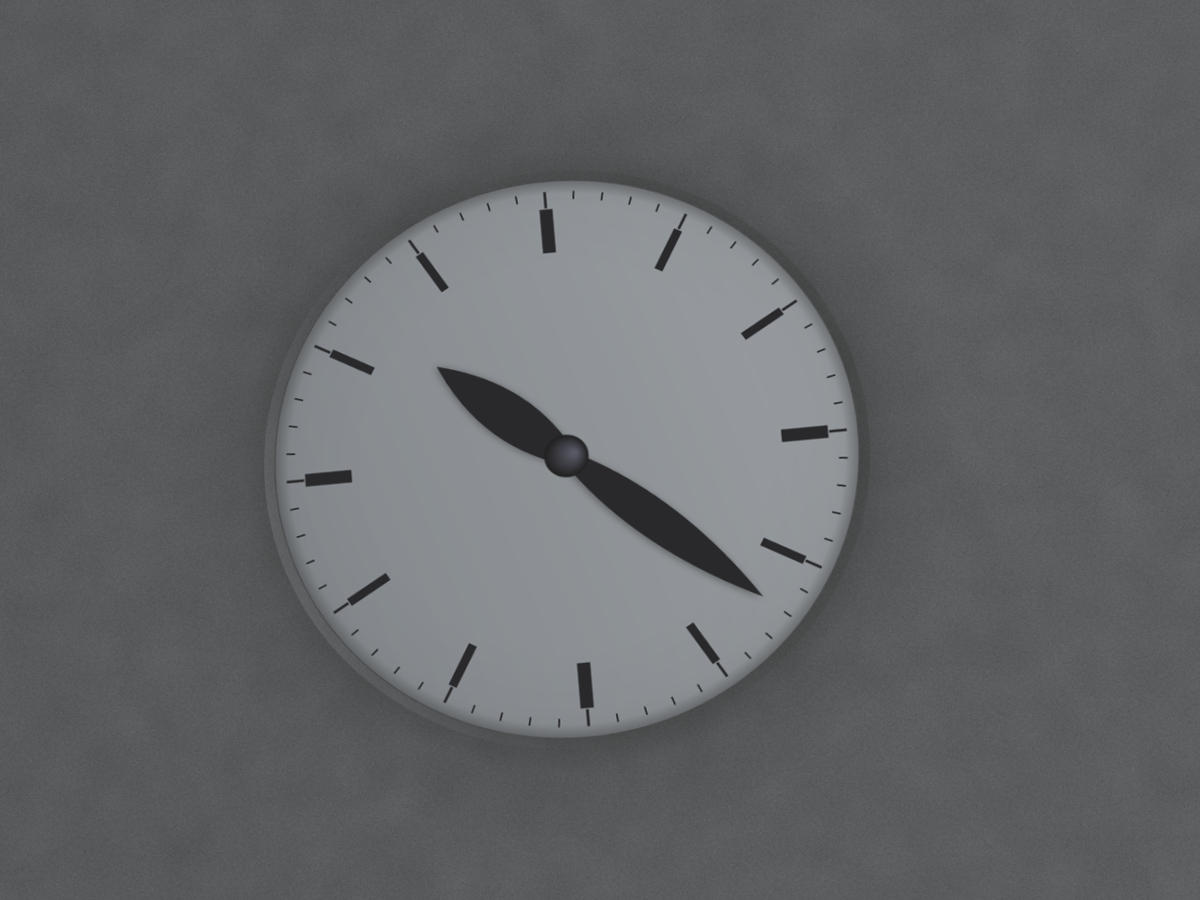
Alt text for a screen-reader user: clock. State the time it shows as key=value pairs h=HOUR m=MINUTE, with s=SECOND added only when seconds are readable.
h=10 m=22
